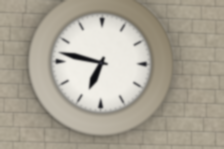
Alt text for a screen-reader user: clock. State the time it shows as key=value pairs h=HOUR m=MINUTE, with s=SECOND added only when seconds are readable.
h=6 m=47
